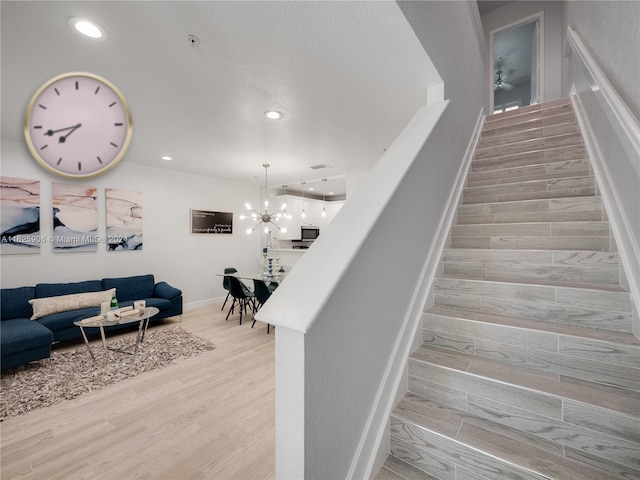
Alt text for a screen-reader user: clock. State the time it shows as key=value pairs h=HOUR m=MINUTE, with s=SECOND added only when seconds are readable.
h=7 m=43
